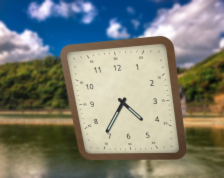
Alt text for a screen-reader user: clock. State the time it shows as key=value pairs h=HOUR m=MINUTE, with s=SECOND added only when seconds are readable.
h=4 m=36
